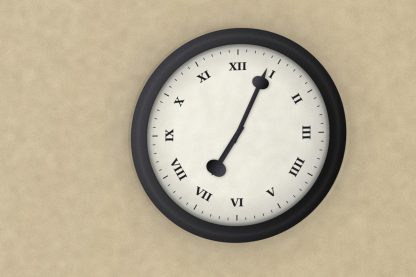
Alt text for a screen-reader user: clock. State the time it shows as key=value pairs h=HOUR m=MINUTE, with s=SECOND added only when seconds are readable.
h=7 m=4
